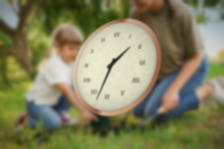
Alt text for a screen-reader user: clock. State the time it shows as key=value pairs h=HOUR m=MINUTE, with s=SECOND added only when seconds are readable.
h=1 m=33
